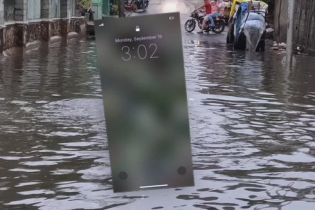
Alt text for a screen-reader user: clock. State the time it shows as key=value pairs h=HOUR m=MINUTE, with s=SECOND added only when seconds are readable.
h=3 m=2
